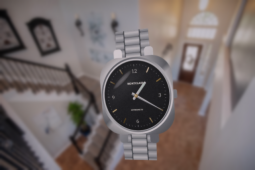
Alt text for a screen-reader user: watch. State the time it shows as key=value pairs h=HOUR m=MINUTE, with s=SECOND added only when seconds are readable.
h=1 m=20
